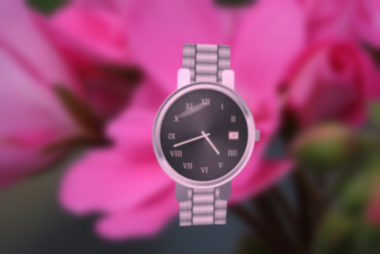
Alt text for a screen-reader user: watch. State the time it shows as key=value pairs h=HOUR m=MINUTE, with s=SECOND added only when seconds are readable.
h=4 m=42
